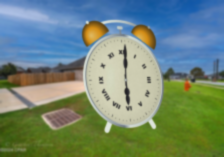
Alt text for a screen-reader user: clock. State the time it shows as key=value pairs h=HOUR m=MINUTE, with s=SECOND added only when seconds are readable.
h=6 m=1
